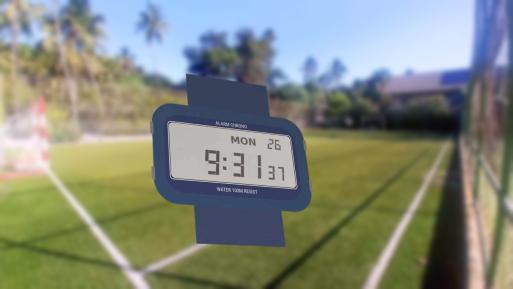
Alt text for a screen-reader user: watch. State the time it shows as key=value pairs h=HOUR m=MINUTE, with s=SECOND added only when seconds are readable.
h=9 m=31 s=37
